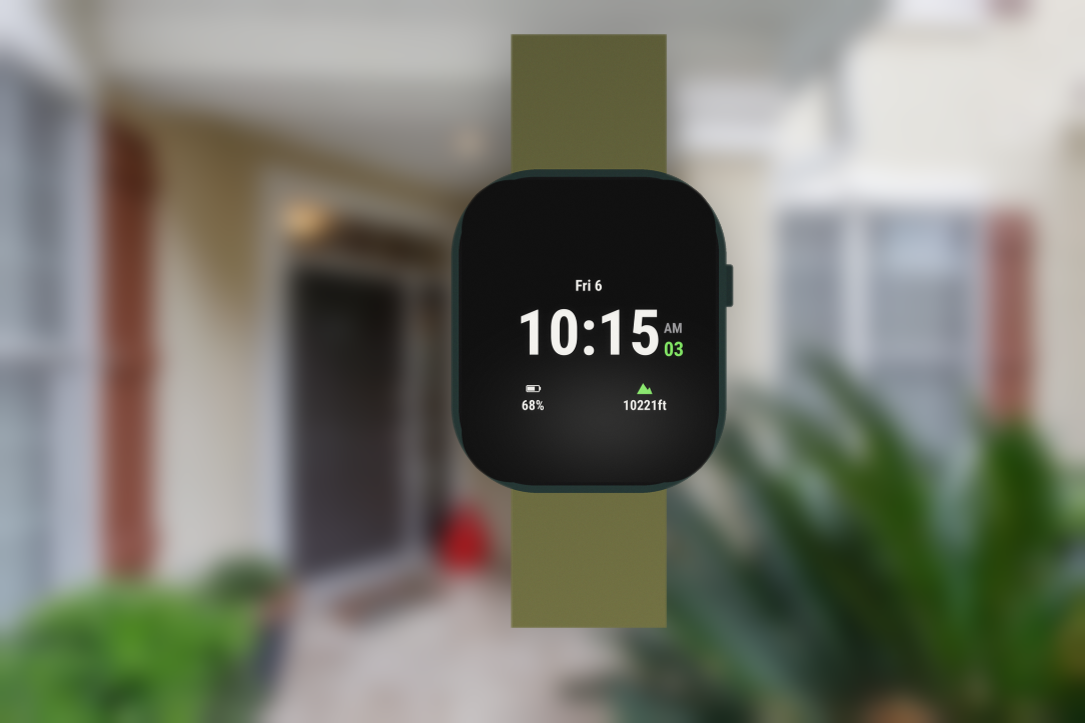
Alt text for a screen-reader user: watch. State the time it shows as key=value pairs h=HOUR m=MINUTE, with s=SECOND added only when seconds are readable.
h=10 m=15 s=3
